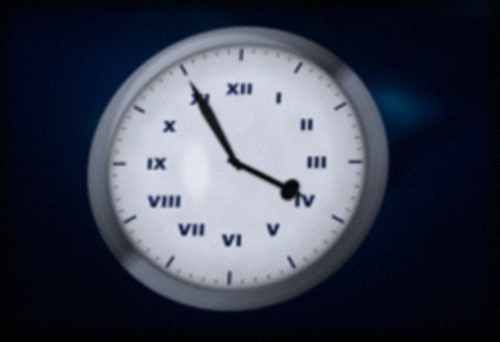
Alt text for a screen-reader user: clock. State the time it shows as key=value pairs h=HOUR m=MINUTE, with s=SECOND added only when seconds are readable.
h=3 m=55
